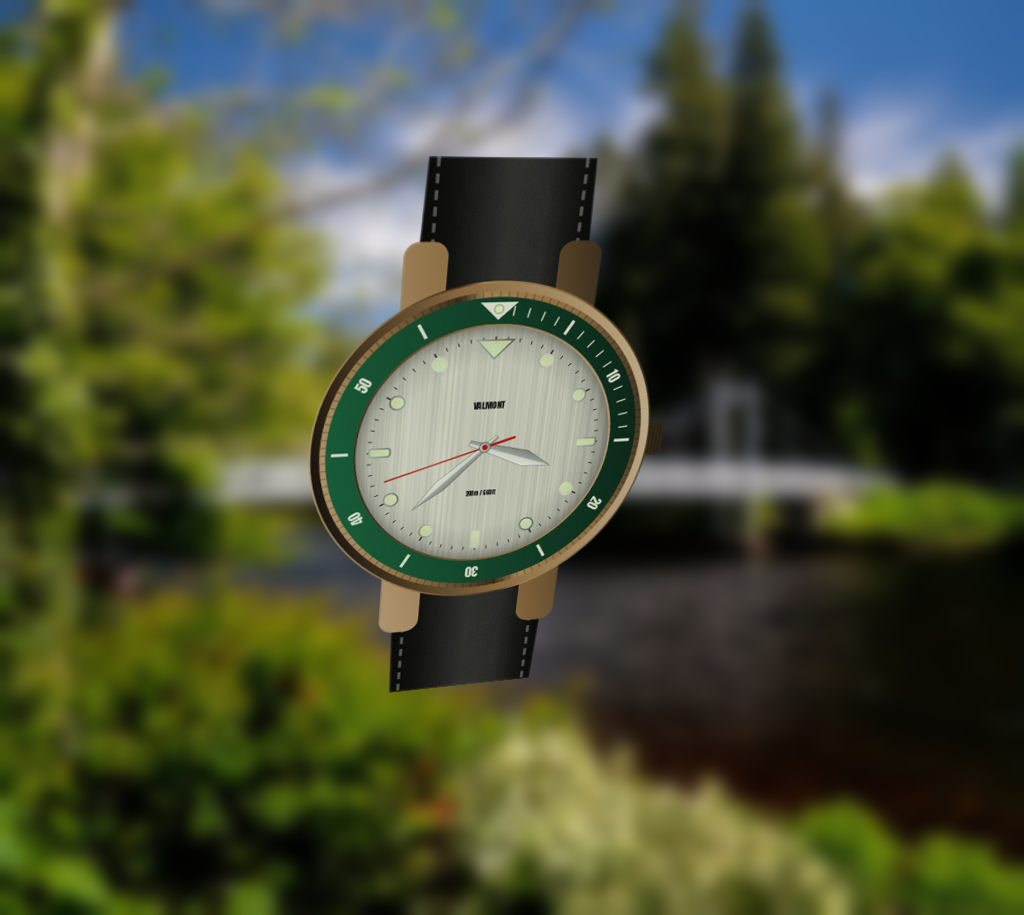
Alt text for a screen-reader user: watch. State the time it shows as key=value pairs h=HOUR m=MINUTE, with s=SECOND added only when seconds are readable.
h=3 m=37 s=42
